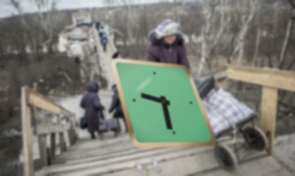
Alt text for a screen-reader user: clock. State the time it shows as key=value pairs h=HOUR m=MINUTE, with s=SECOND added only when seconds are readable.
h=9 m=31
